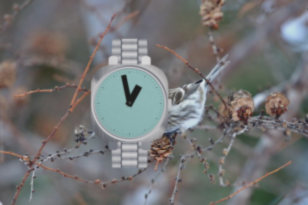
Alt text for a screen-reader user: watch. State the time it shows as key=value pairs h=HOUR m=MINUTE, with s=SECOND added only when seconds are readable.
h=12 m=58
